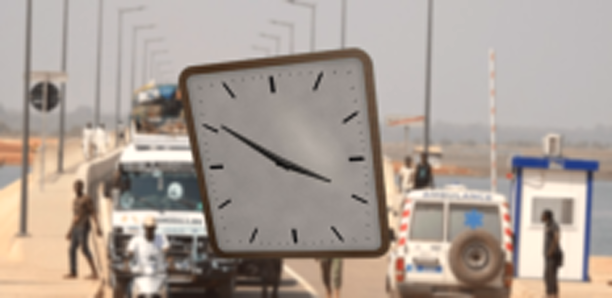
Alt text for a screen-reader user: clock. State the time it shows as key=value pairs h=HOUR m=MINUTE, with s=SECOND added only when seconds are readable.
h=3 m=51
